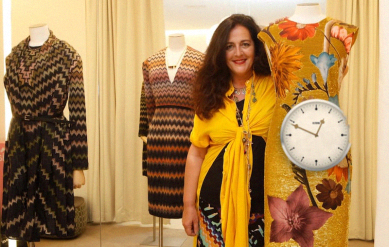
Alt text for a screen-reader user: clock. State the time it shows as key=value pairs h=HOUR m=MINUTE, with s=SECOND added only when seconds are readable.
h=12 m=49
